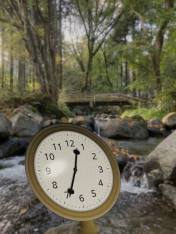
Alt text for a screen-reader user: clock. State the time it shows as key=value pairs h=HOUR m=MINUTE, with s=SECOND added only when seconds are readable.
h=12 m=34
